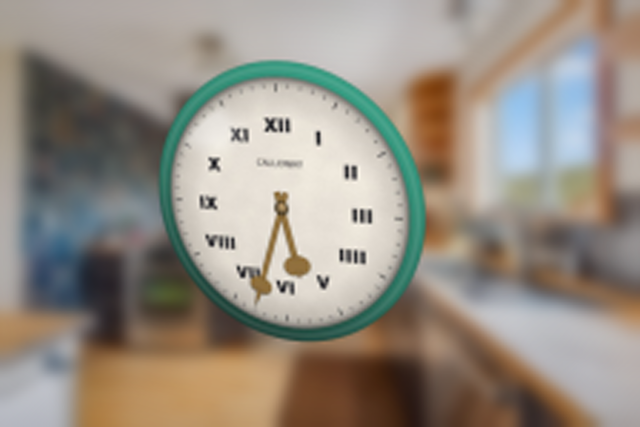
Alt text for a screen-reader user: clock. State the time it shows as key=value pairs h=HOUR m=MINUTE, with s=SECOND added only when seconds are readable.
h=5 m=33
